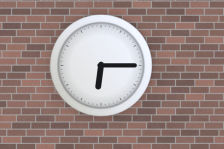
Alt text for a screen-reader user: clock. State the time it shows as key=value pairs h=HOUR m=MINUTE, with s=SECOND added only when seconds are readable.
h=6 m=15
